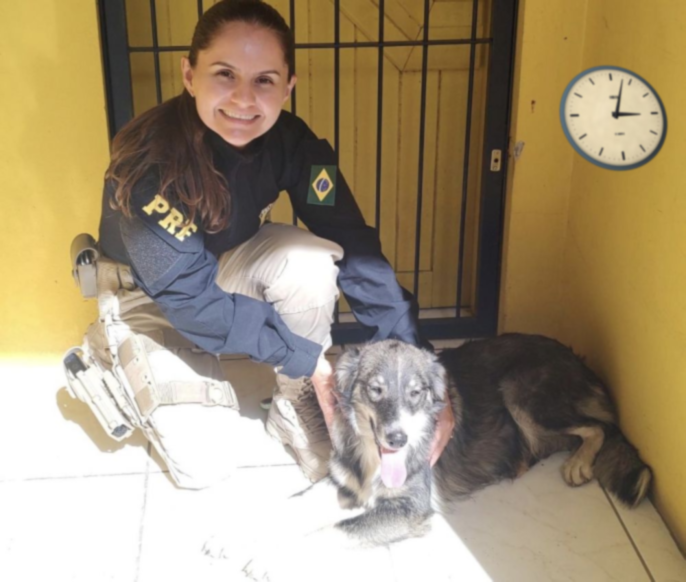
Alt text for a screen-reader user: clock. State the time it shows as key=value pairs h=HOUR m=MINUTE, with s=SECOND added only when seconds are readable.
h=3 m=3
